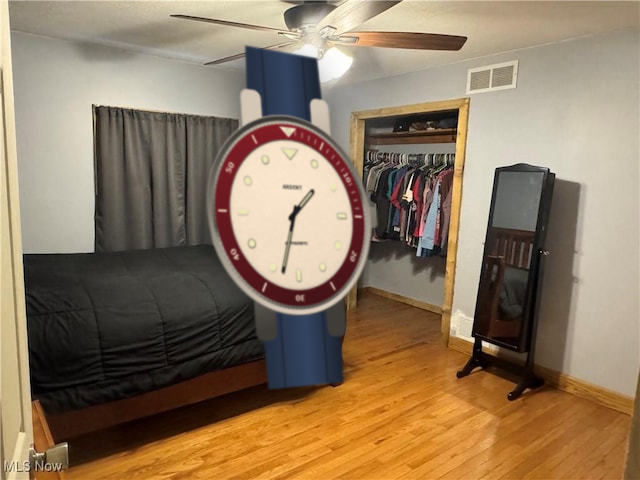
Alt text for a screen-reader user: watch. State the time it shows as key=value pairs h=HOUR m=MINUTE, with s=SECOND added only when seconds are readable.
h=1 m=33
